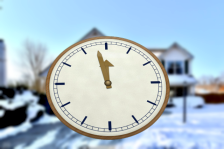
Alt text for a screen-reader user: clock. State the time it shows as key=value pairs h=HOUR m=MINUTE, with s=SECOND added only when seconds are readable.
h=11 m=58
